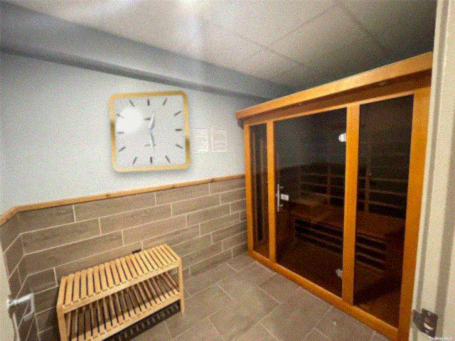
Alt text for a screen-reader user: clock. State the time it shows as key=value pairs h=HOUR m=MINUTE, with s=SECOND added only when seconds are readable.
h=12 m=29
